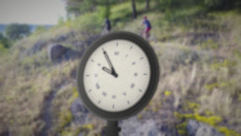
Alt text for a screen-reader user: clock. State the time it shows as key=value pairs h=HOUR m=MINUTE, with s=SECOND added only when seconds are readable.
h=9 m=55
